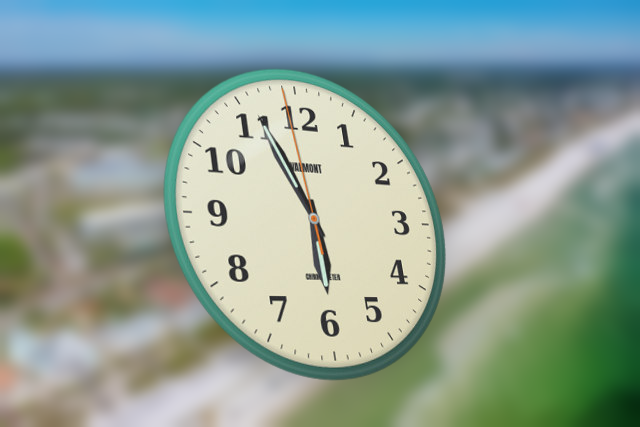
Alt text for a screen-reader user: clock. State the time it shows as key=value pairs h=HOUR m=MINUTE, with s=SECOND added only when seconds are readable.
h=5 m=55 s=59
